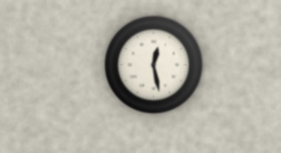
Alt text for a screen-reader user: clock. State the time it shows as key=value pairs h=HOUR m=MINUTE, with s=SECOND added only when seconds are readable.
h=12 m=28
